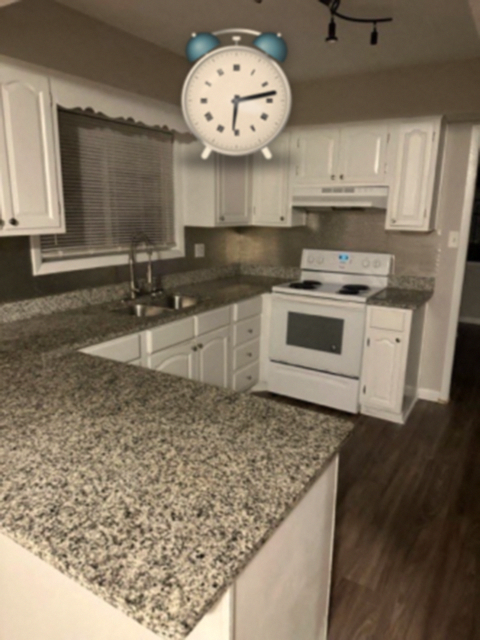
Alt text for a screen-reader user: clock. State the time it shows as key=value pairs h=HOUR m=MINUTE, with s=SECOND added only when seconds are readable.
h=6 m=13
